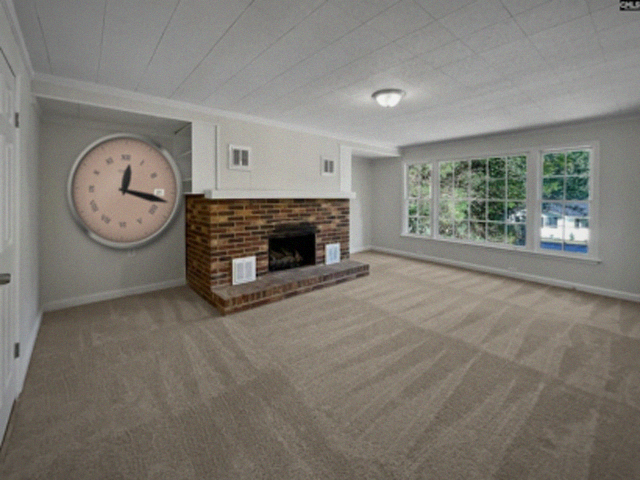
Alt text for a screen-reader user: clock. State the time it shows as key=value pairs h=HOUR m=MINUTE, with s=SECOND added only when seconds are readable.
h=12 m=17
